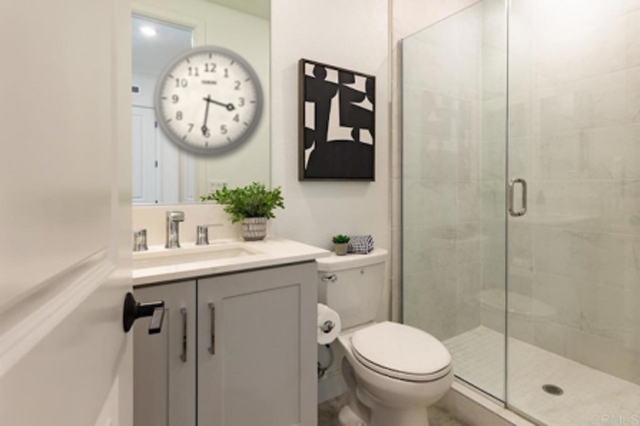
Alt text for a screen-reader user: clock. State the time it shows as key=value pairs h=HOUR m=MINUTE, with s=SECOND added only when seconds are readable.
h=3 m=31
